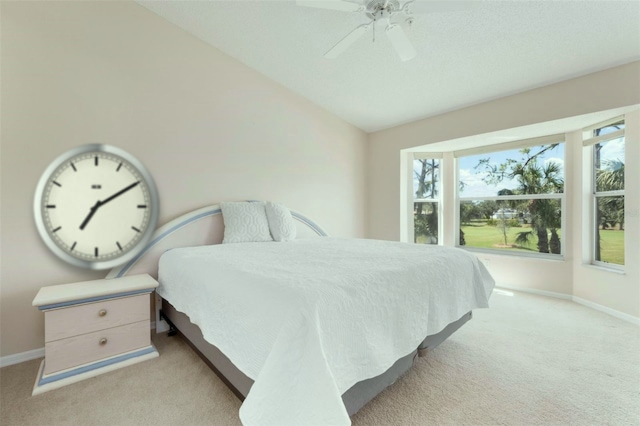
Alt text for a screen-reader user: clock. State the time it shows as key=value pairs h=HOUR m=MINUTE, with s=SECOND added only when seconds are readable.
h=7 m=10
